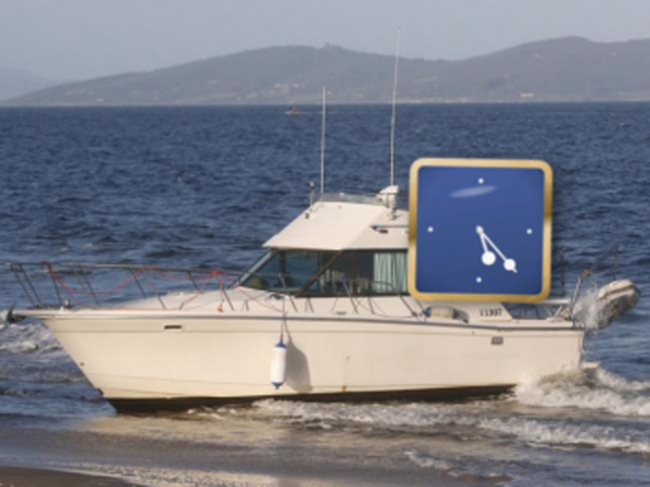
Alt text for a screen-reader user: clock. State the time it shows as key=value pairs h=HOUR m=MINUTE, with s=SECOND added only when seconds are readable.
h=5 m=23
